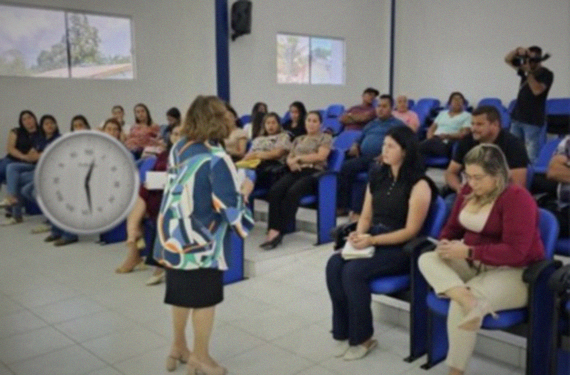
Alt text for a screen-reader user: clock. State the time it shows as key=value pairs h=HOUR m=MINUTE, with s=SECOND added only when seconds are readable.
h=12 m=28
